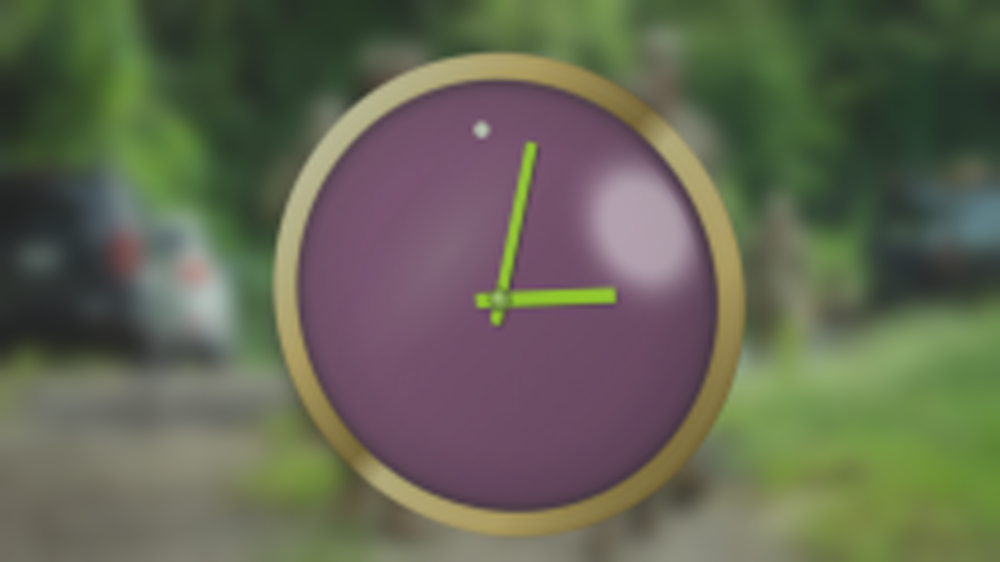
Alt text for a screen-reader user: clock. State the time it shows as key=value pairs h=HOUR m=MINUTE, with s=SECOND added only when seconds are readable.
h=3 m=3
